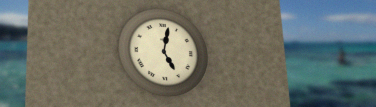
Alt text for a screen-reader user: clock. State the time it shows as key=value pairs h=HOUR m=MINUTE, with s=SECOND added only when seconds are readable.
h=5 m=2
